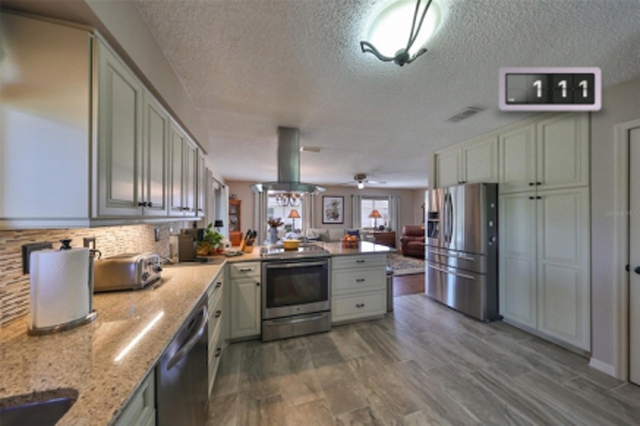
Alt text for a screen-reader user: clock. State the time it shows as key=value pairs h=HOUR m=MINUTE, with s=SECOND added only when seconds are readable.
h=1 m=11
